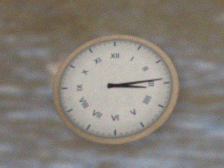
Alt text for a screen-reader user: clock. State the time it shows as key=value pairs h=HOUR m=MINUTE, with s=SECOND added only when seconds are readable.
h=3 m=14
